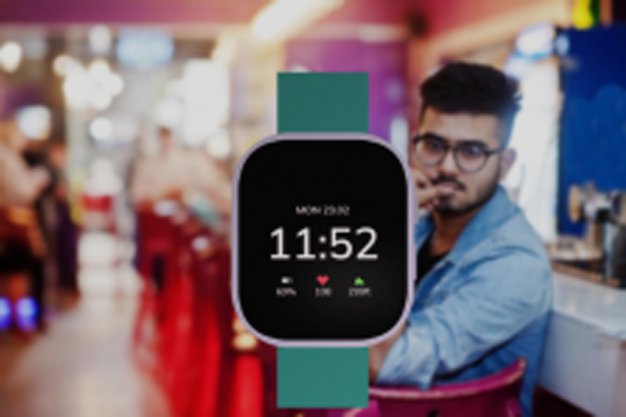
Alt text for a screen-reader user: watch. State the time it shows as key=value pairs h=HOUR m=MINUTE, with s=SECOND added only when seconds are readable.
h=11 m=52
